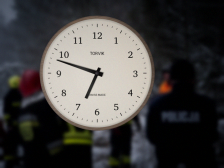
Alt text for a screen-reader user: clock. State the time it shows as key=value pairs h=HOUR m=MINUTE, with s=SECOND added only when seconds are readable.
h=6 m=48
